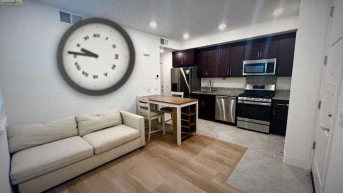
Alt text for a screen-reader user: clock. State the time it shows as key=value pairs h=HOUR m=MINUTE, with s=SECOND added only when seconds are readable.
h=9 m=46
